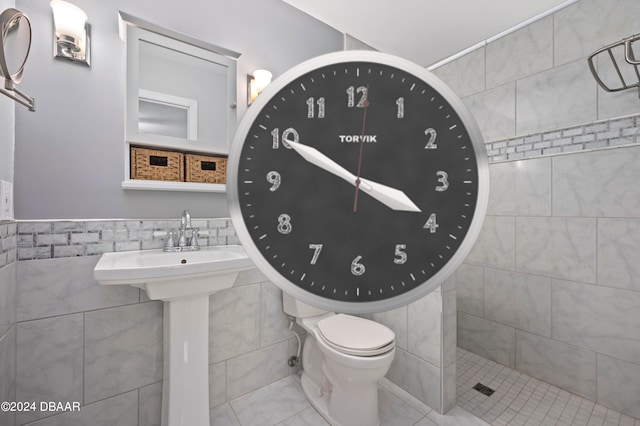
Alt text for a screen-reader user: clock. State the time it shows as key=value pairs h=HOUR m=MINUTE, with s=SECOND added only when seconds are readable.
h=3 m=50 s=1
